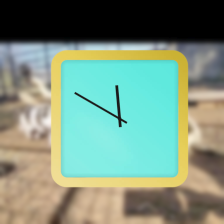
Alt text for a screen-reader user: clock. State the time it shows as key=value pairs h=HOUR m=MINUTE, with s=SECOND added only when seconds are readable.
h=11 m=50
